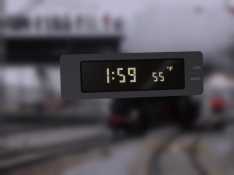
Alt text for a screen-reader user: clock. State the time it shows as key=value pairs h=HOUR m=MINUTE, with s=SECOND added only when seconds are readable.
h=1 m=59
